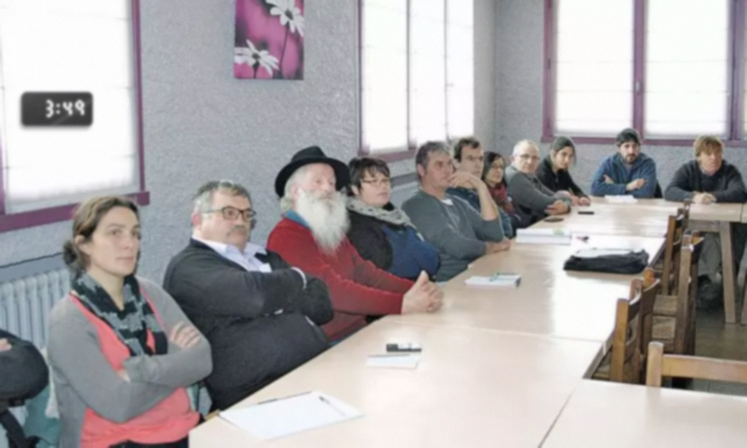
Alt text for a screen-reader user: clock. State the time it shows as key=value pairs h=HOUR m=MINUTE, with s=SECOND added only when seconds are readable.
h=3 m=49
